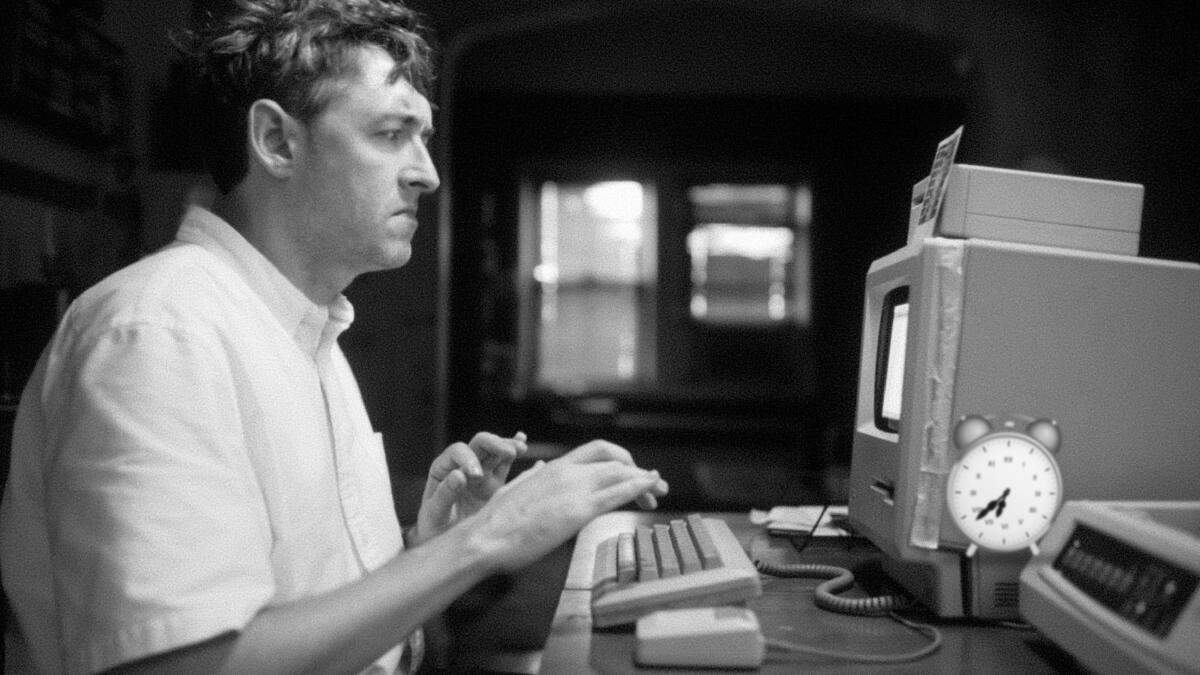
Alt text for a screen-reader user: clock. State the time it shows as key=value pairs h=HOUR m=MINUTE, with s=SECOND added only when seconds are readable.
h=6 m=38
